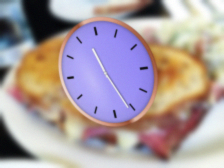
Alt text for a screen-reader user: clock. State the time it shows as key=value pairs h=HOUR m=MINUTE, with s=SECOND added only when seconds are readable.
h=11 m=26
